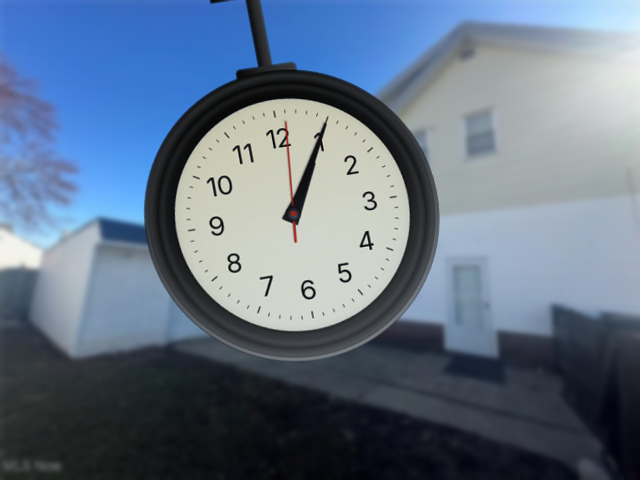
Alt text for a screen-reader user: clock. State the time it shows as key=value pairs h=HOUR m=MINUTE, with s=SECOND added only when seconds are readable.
h=1 m=5 s=1
